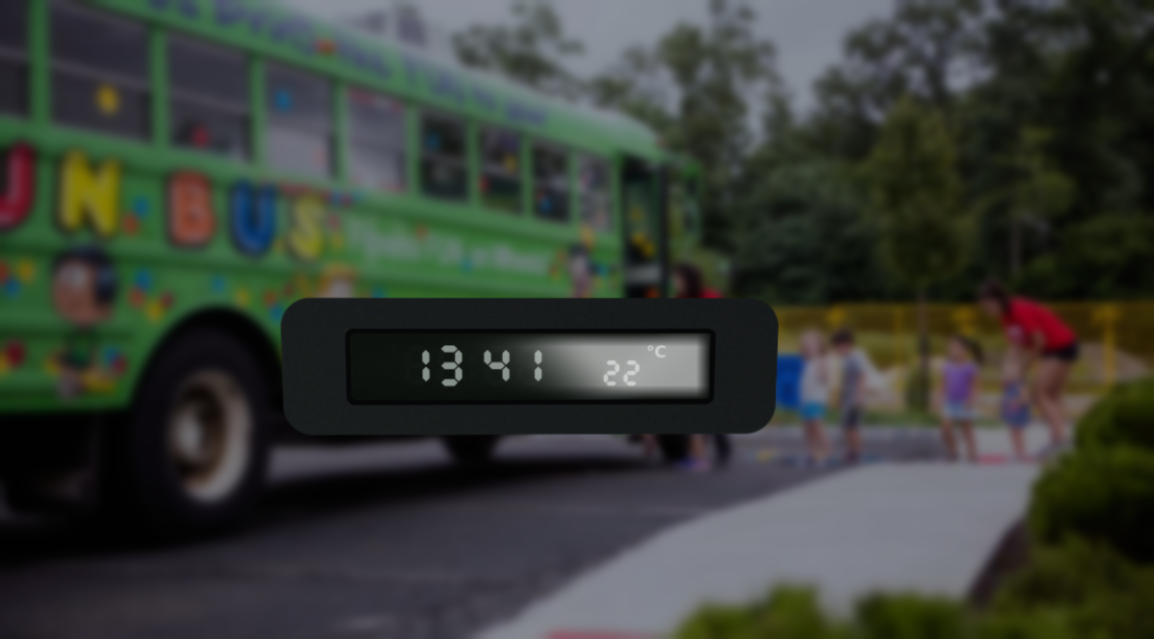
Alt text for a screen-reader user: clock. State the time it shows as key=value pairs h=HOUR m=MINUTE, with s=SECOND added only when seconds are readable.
h=13 m=41
